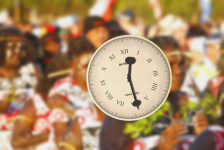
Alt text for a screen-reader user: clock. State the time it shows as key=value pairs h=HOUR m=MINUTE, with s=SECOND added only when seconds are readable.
h=12 m=29
